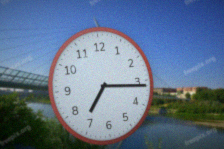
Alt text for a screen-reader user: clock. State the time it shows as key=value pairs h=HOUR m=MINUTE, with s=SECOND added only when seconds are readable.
h=7 m=16
